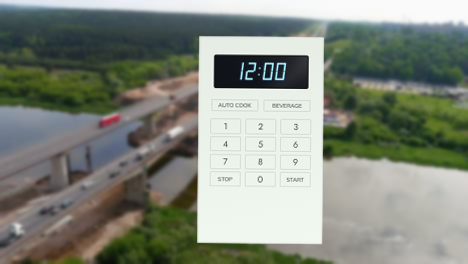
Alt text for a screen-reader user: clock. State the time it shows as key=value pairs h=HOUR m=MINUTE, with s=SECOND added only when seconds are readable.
h=12 m=0
